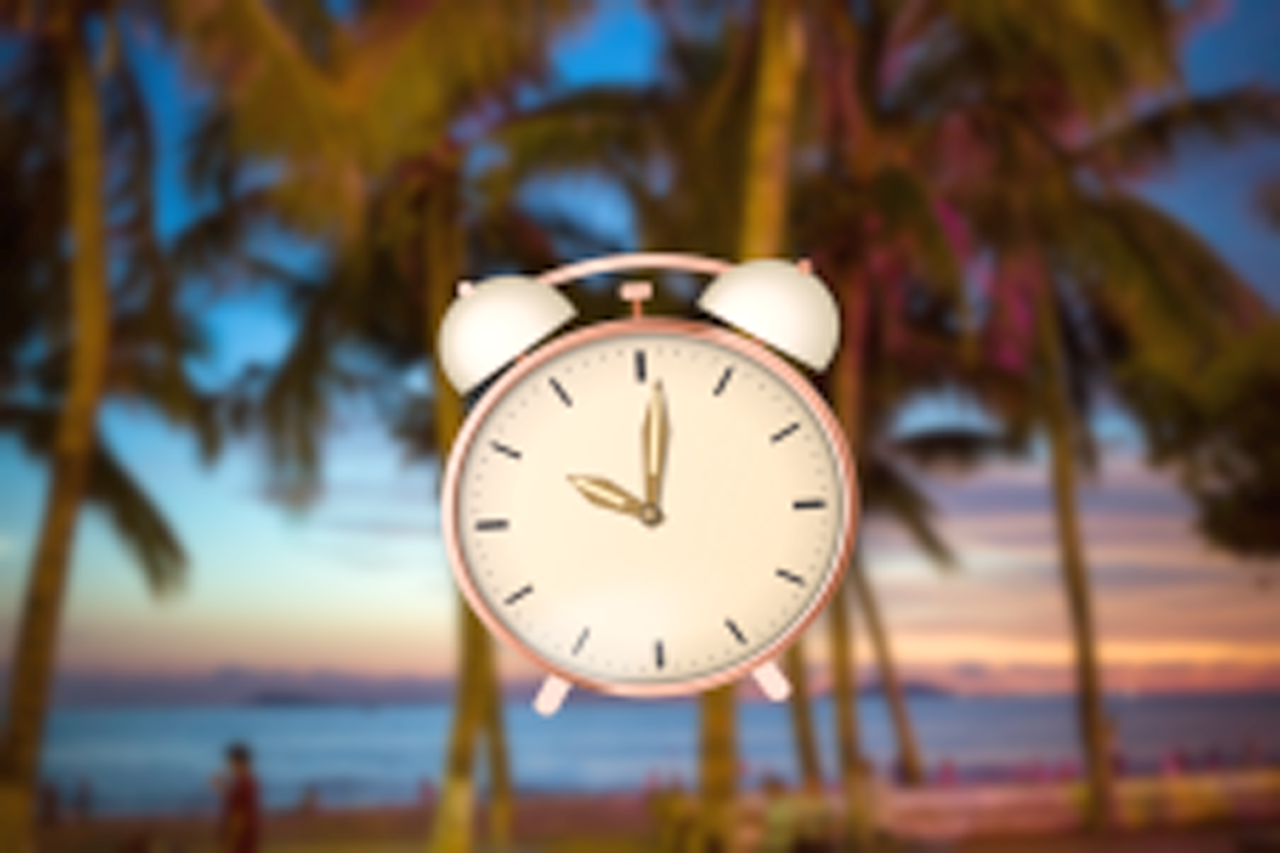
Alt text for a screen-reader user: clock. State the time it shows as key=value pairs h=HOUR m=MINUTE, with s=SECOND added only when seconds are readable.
h=10 m=1
